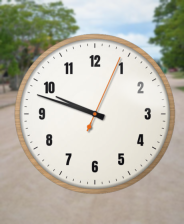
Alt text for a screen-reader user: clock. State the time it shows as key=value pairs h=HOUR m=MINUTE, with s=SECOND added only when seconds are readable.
h=9 m=48 s=4
